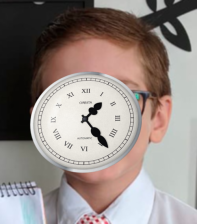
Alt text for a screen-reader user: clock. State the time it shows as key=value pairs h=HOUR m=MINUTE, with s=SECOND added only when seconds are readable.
h=1 m=24
